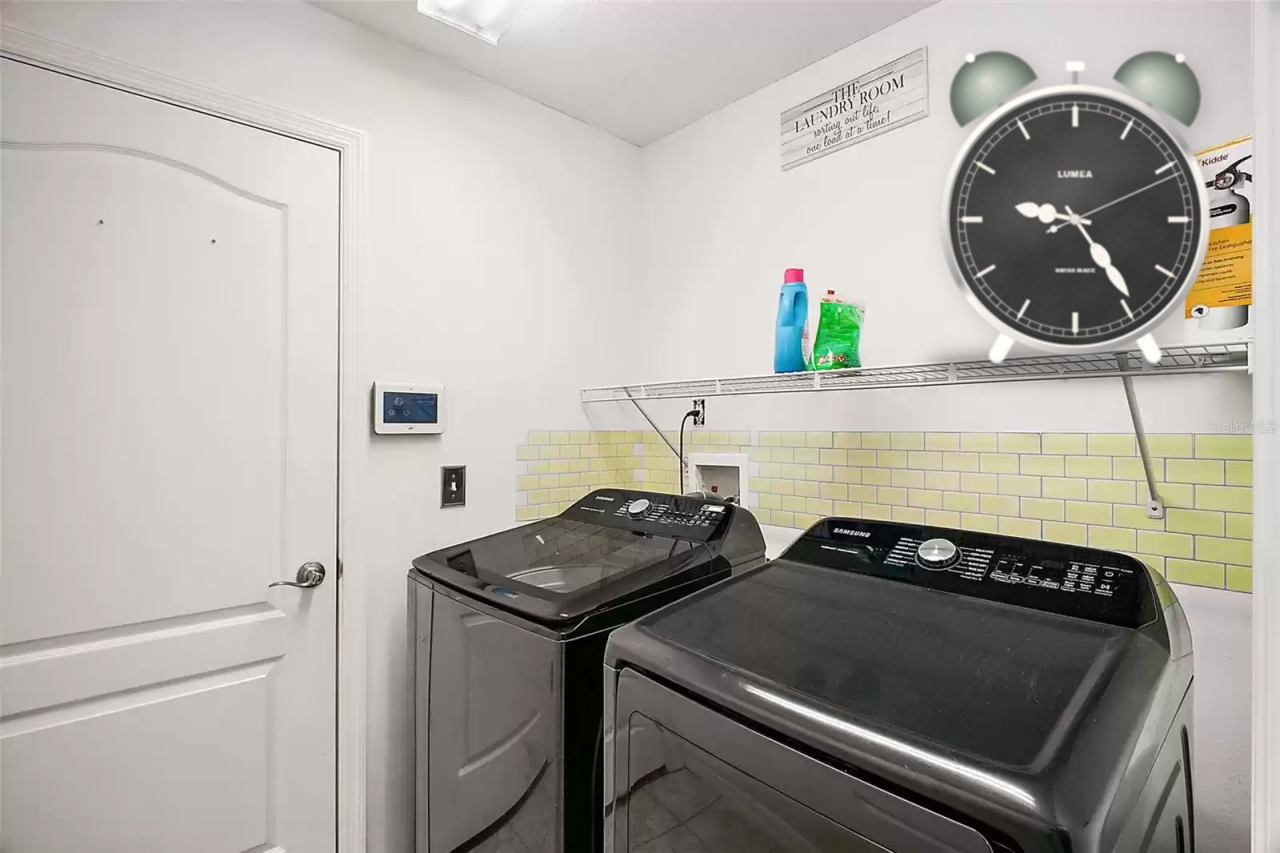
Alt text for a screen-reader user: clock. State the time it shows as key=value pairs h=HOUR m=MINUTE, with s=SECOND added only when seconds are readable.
h=9 m=24 s=11
